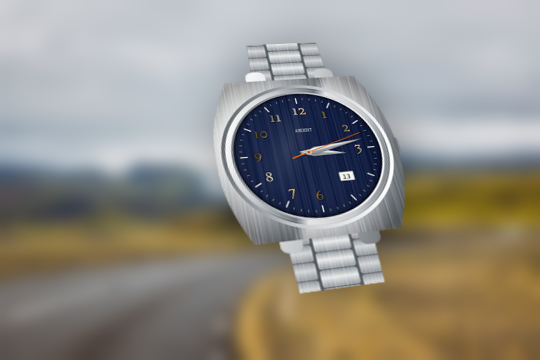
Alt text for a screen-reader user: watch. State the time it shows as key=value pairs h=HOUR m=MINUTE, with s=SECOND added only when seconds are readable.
h=3 m=13 s=12
